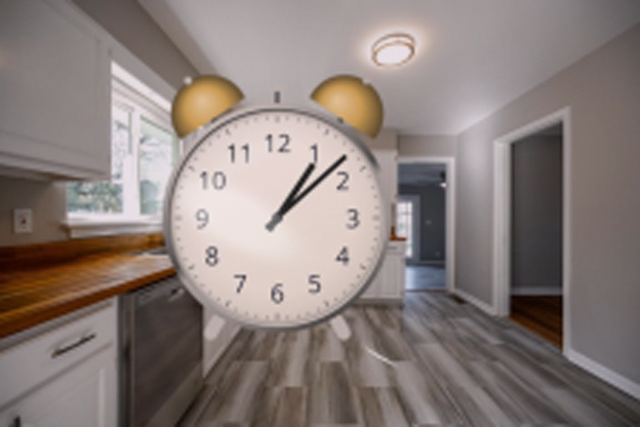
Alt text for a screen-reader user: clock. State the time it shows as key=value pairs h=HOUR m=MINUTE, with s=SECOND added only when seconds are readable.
h=1 m=8
